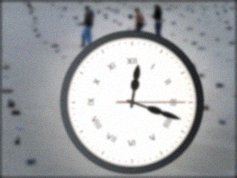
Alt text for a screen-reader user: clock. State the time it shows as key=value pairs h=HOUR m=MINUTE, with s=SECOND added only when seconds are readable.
h=12 m=18 s=15
